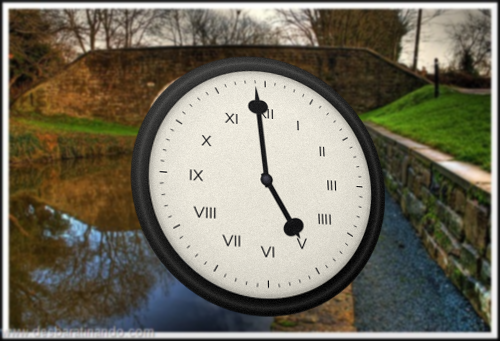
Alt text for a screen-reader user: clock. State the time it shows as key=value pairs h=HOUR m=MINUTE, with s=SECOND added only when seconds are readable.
h=4 m=59
